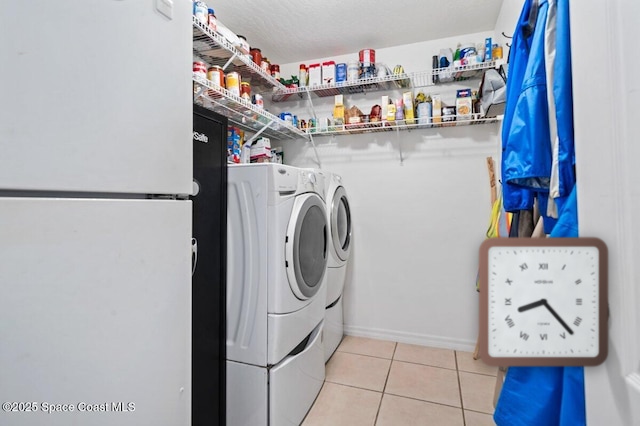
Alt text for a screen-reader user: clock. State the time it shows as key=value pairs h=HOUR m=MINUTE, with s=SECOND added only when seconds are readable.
h=8 m=23
